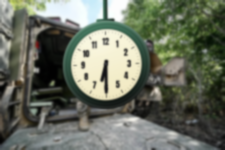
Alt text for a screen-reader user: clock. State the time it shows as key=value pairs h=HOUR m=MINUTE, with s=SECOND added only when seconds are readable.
h=6 m=30
